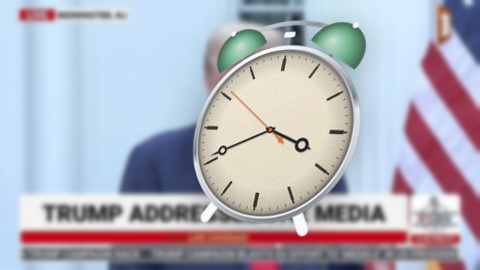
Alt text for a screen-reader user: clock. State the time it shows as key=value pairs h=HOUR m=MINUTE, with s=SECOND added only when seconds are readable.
h=3 m=40 s=51
